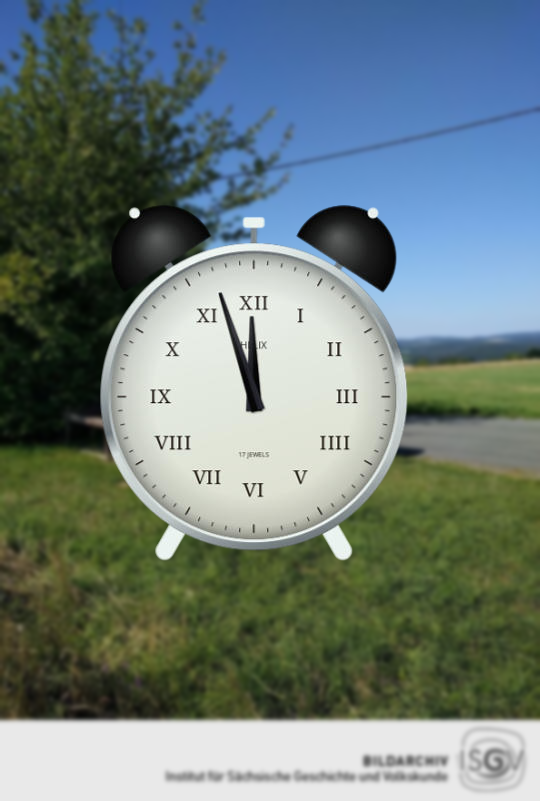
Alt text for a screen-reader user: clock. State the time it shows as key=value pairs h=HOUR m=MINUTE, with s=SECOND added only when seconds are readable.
h=11 m=57
